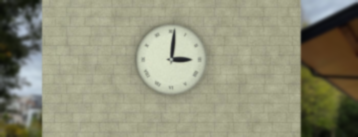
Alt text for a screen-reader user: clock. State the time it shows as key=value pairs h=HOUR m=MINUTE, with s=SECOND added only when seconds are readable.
h=3 m=1
